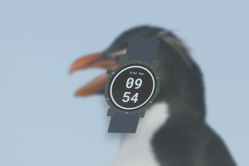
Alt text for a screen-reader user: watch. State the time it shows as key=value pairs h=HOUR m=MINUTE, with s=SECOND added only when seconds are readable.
h=9 m=54
